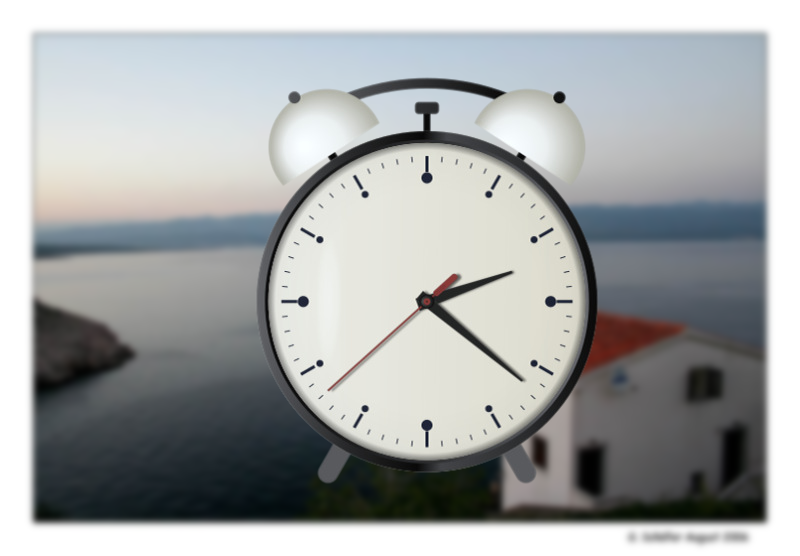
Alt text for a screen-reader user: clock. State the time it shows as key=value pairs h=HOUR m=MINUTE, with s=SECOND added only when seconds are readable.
h=2 m=21 s=38
